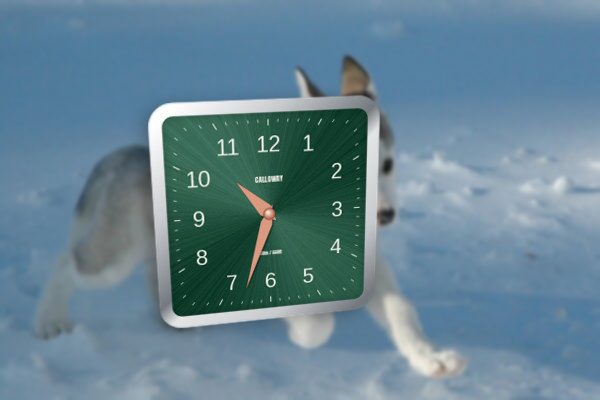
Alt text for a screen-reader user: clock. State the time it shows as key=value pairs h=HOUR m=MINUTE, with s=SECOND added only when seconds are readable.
h=10 m=33
